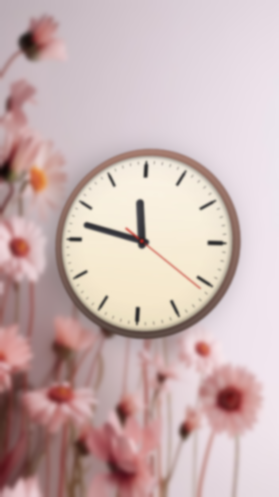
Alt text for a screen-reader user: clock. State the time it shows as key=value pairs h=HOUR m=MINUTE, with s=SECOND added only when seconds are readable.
h=11 m=47 s=21
